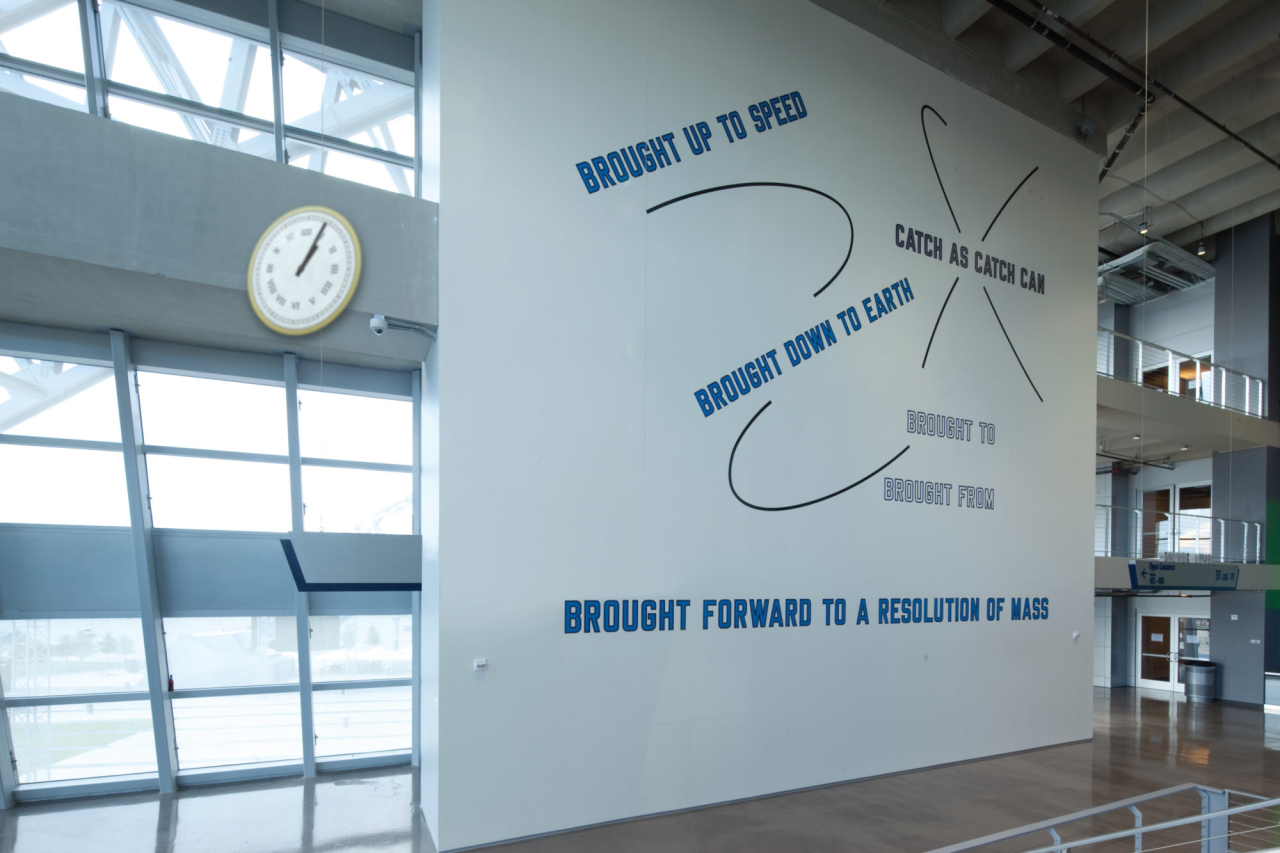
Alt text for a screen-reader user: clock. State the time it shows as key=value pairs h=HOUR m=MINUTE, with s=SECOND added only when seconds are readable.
h=1 m=4
